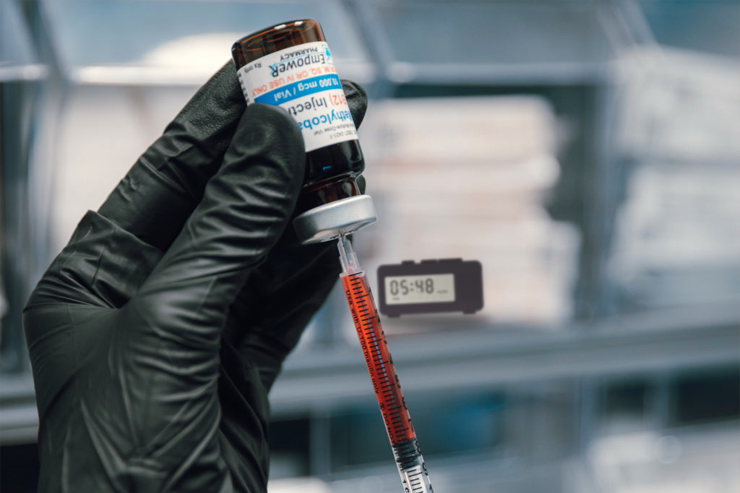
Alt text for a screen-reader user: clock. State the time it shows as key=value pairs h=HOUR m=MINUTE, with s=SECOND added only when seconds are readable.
h=5 m=48
